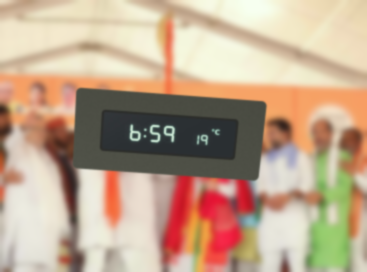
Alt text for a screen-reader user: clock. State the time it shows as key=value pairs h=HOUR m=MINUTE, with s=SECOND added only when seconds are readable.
h=6 m=59
